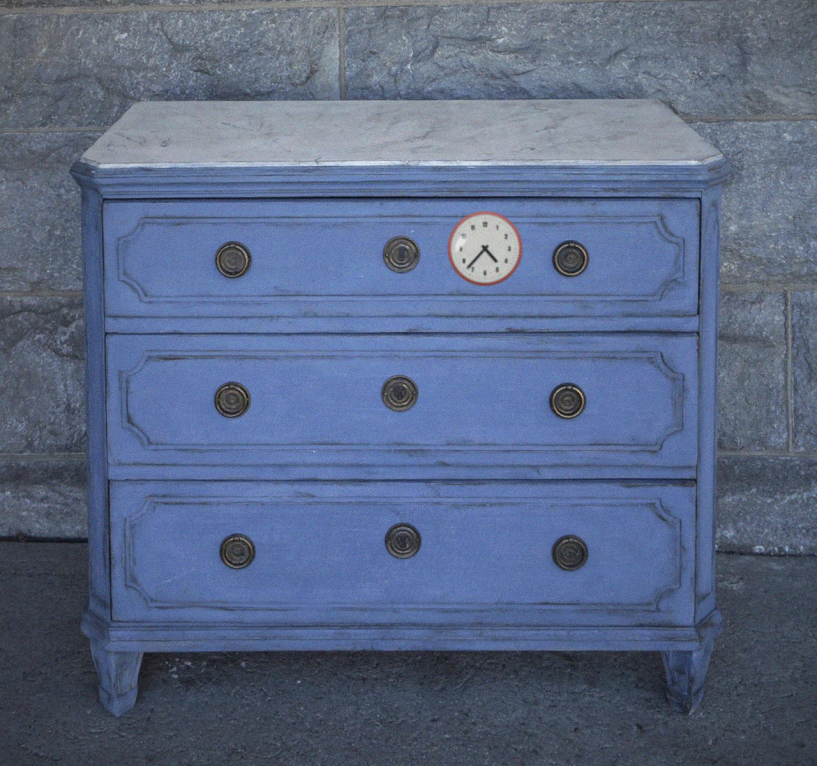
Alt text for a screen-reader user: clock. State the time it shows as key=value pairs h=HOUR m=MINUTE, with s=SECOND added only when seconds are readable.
h=4 m=37
